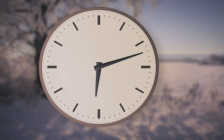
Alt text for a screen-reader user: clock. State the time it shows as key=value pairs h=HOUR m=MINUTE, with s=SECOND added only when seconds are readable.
h=6 m=12
